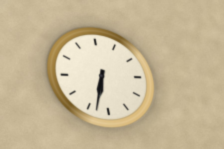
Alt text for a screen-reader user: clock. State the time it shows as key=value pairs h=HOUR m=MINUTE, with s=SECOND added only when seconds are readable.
h=6 m=33
